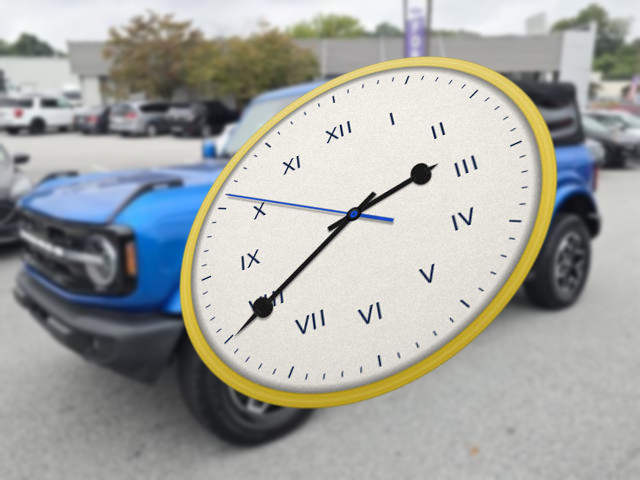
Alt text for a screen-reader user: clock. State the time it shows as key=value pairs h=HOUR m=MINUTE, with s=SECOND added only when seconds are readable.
h=2 m=39 s=51
